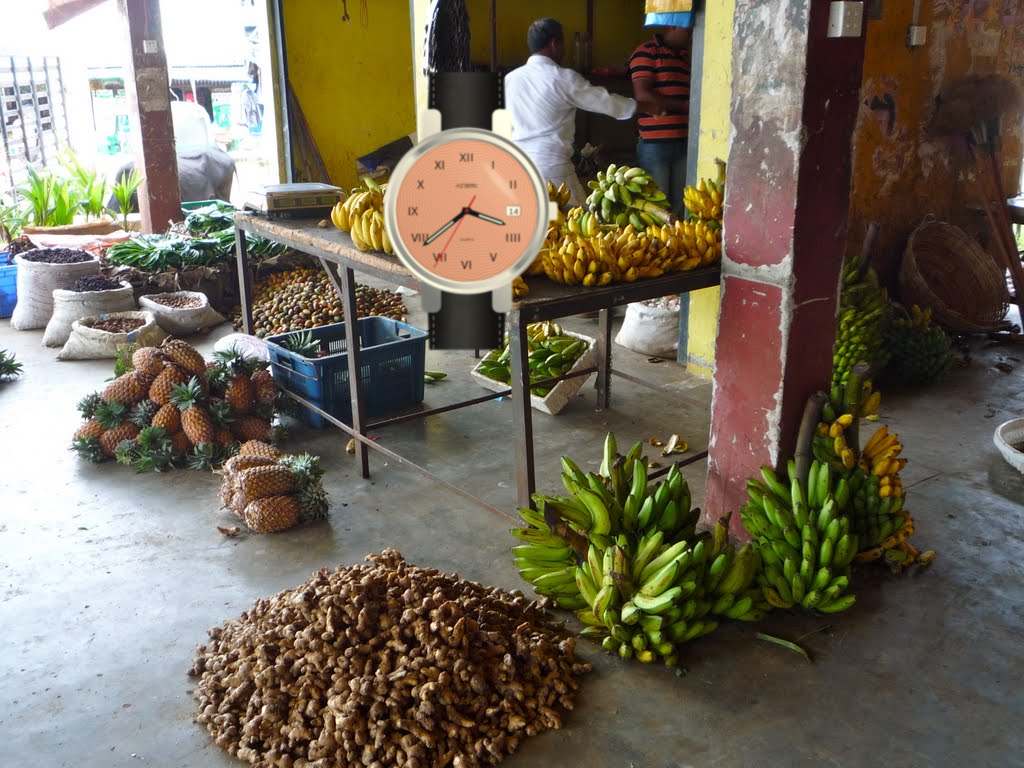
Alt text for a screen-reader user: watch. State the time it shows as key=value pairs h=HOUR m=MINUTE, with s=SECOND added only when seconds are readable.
h=3 m=38 s=35
